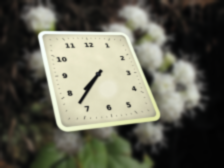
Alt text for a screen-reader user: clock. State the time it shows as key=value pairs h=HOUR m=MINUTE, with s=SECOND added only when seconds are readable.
h=7 m=37
